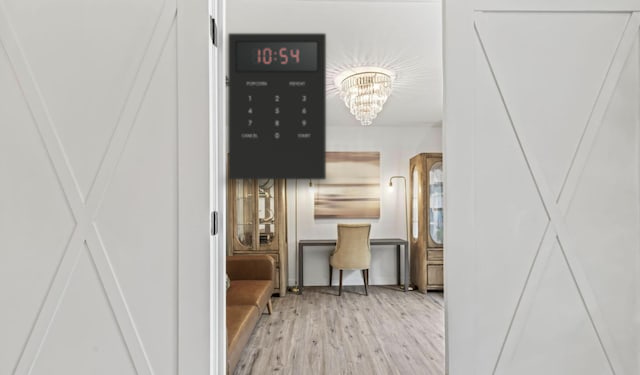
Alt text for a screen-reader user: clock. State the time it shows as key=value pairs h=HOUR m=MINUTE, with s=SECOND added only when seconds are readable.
h=10 m=54
